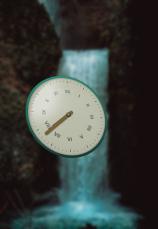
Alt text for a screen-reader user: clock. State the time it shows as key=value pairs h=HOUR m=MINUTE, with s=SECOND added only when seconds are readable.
h=7 m=38
